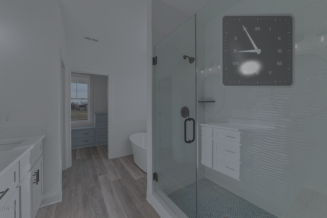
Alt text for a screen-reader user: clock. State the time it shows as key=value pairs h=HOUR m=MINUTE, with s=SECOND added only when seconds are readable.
h=8 m=55
